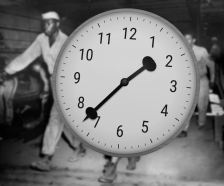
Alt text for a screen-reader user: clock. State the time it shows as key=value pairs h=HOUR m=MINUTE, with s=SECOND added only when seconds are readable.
h=1 m=37
